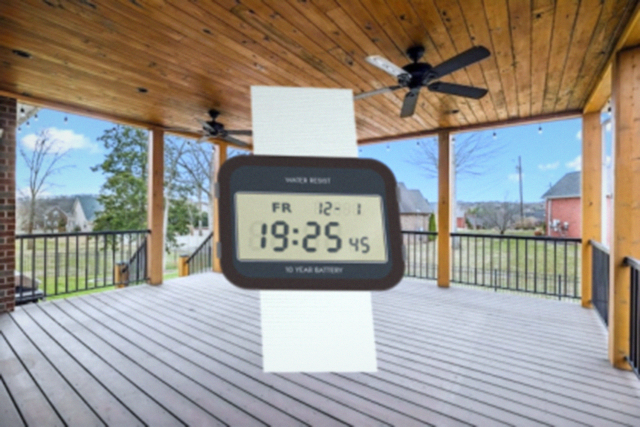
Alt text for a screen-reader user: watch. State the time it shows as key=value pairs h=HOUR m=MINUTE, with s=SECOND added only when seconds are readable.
h=19 m=25 s=45
